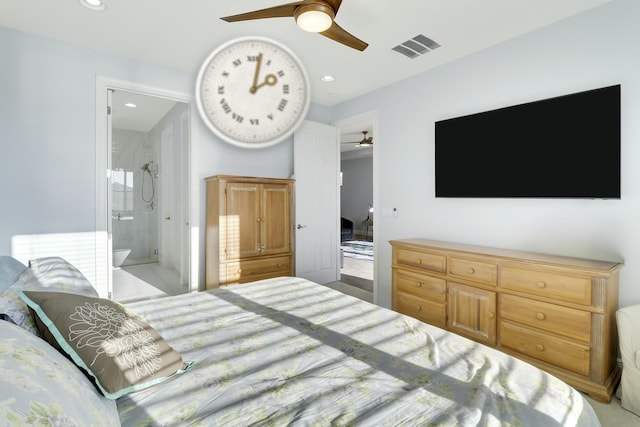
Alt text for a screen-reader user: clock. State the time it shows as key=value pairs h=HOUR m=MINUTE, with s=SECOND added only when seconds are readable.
h=2 m=2
